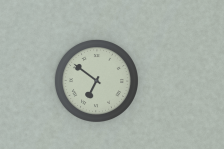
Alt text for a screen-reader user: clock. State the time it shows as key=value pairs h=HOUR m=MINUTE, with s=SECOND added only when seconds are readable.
h=6 m=51
